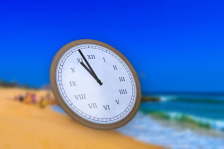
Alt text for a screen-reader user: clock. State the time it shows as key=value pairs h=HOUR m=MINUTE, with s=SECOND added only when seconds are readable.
h=10 m=57
